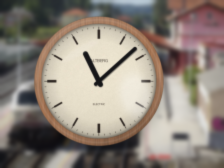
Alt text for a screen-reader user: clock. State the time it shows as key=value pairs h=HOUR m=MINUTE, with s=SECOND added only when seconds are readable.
h=11 m=8
